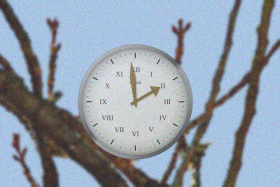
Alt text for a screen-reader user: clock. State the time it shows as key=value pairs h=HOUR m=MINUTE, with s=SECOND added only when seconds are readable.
h=1 m=59
